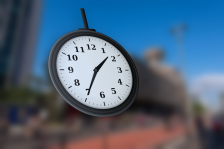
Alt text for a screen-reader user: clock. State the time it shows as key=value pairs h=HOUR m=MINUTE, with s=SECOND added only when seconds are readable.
h=1 m=35
